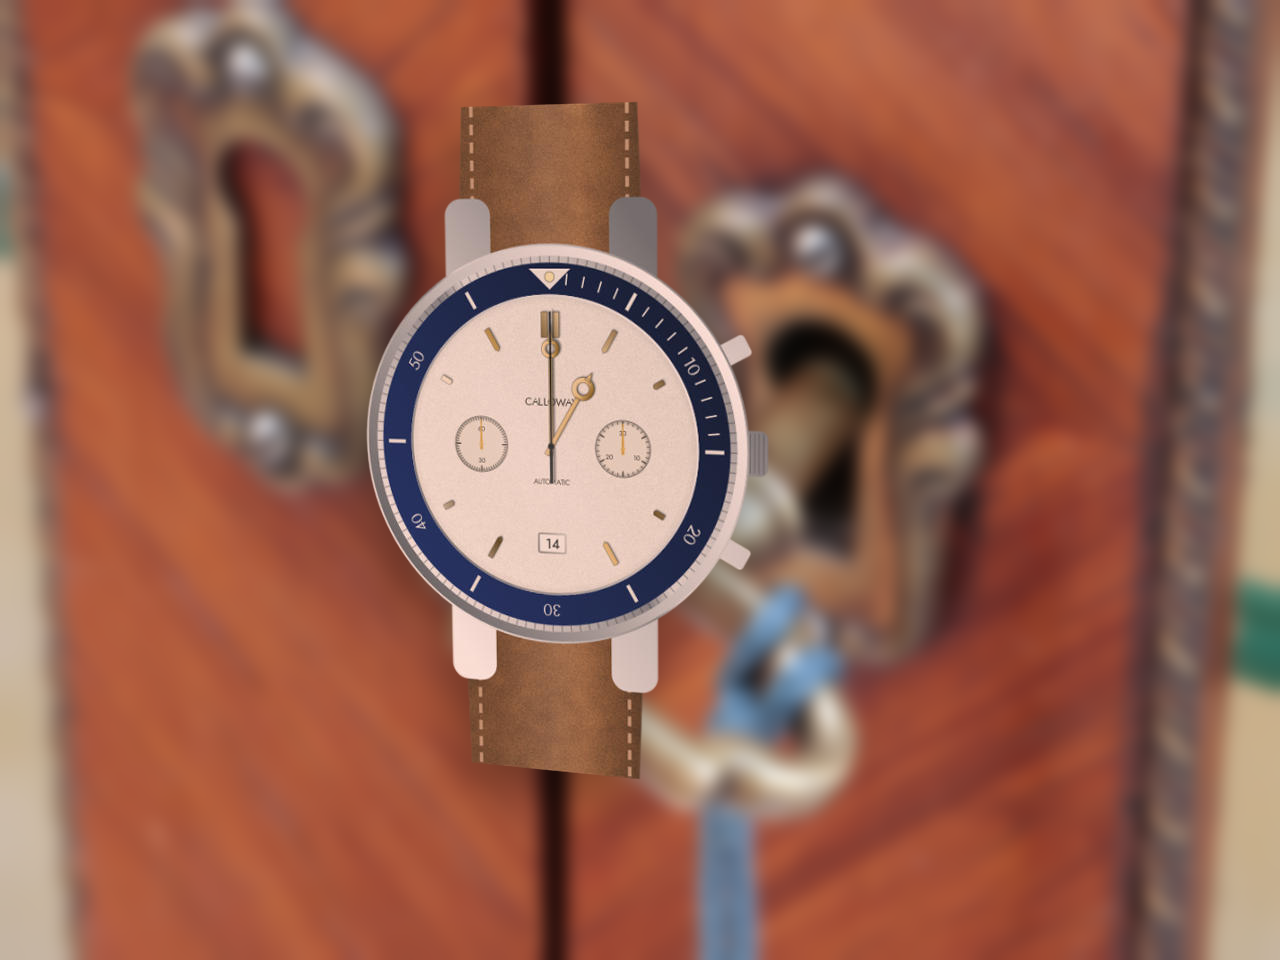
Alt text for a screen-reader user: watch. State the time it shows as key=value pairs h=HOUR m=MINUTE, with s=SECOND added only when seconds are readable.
h=1 m=0
